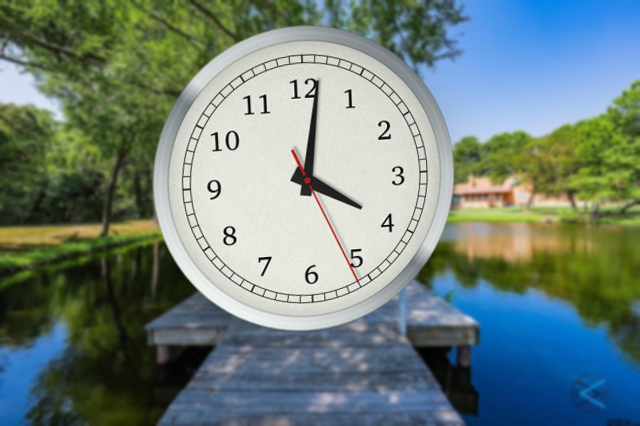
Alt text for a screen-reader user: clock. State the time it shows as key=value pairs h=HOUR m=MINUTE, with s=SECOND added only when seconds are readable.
h=4 m=1 s=26
